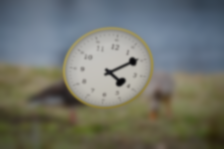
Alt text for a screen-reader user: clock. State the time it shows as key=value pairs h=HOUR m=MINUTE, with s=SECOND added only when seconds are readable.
h=4 m=9
